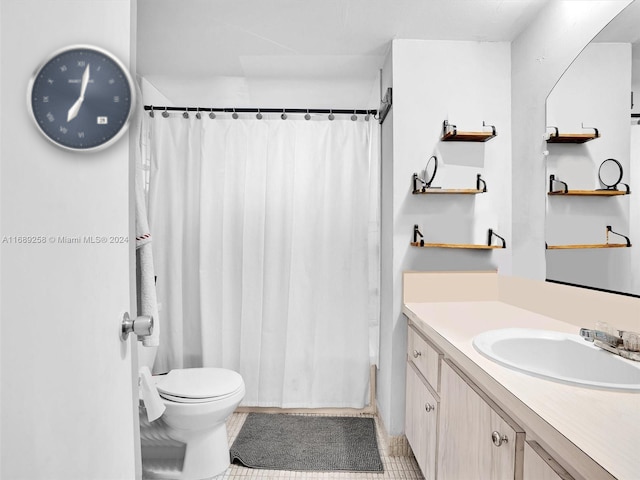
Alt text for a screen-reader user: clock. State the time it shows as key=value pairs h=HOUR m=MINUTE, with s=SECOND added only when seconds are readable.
h=7 m=2
